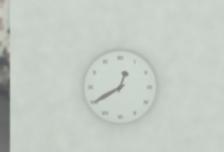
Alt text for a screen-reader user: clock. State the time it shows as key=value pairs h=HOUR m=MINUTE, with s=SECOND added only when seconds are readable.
h=12 m=40
